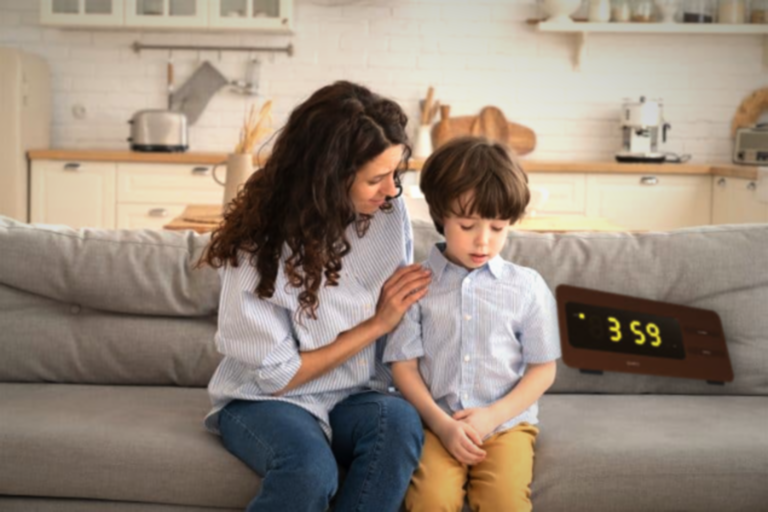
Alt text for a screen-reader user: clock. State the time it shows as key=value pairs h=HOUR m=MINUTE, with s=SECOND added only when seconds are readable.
h=3 m=59
